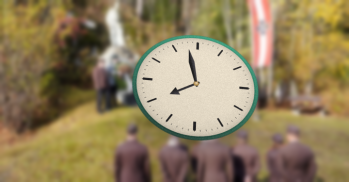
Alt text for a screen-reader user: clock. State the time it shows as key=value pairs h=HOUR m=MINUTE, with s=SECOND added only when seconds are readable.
h=7 m=58
